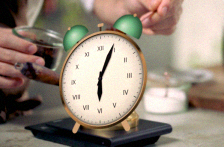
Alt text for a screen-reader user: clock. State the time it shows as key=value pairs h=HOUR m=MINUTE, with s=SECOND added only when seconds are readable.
h=6 m=4
